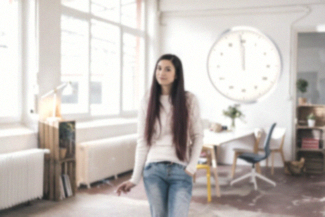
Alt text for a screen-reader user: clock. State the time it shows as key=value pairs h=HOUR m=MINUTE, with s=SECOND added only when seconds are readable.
h=11 m=59
